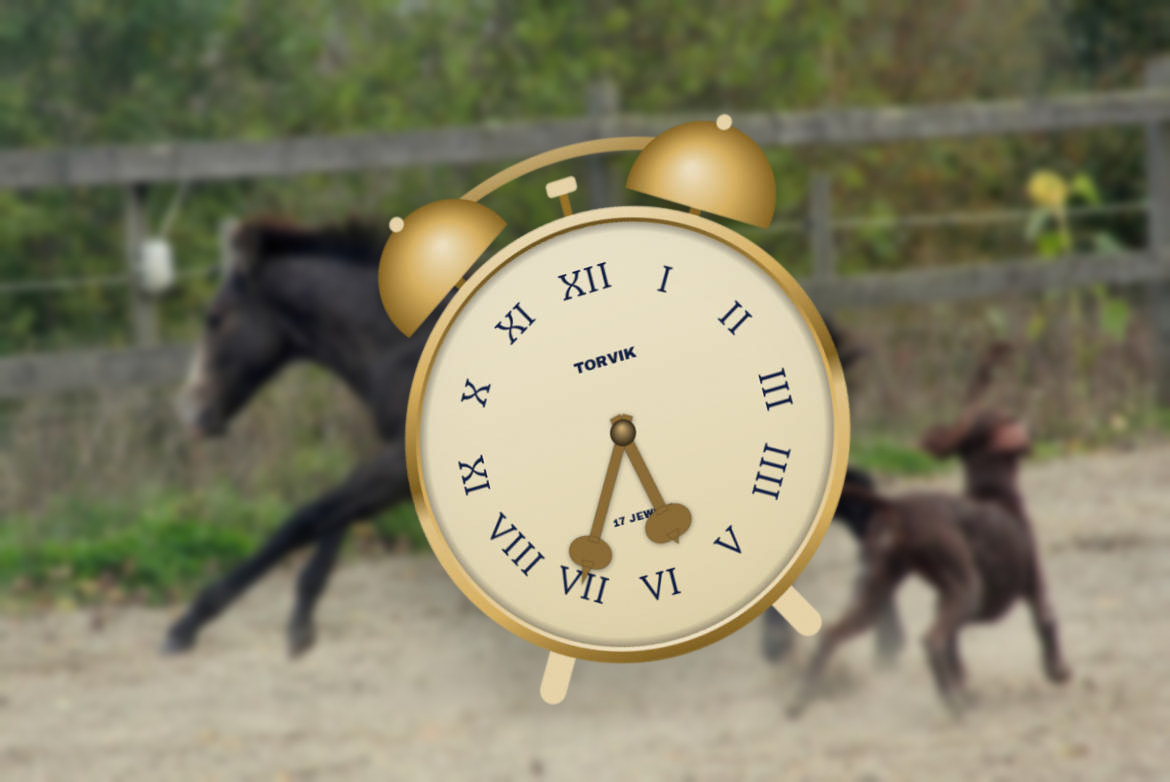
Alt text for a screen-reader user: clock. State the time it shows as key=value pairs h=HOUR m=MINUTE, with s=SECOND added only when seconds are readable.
h=5 m=35
